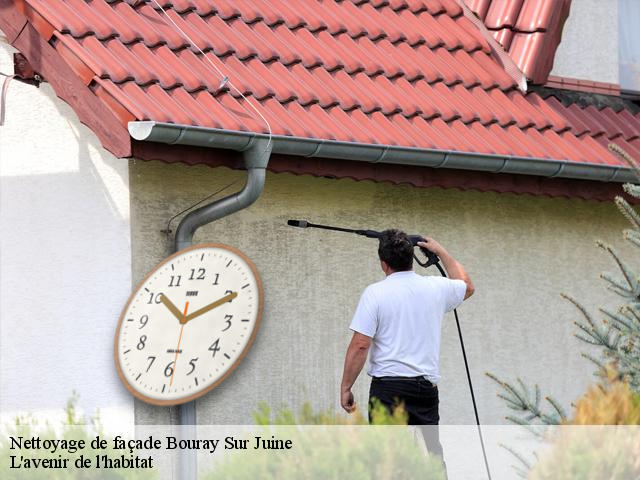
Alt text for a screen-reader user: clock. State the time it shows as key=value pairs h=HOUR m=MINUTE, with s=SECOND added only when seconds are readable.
h=10 m=10 s=29
